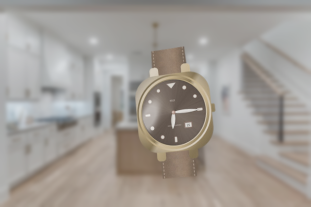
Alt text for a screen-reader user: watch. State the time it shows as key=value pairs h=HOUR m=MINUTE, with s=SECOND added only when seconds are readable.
h=6 m=15
